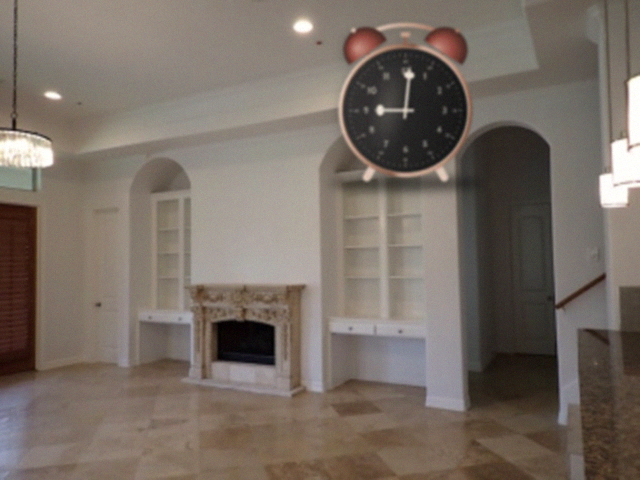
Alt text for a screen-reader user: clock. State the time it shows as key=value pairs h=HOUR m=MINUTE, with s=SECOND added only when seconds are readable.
h=9 m=1
